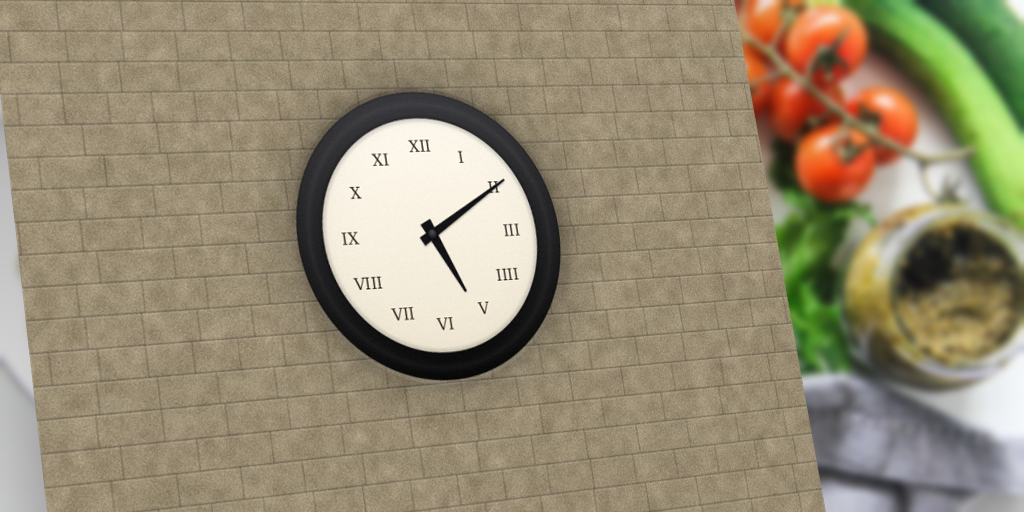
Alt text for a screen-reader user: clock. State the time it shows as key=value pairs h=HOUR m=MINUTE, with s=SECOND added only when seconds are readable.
h=5 m=10
